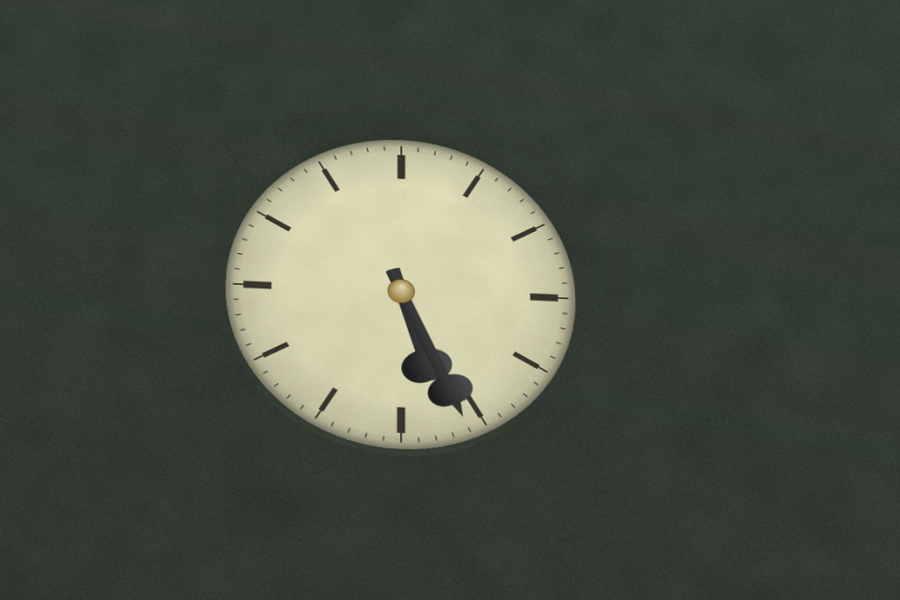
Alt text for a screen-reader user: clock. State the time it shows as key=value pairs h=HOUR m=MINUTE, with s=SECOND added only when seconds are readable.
h=5 m=26
